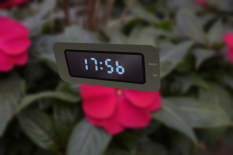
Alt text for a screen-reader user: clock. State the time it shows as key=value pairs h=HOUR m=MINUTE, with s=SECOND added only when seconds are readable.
h=17 m=56
